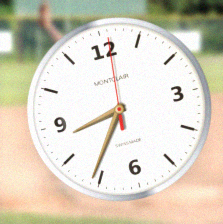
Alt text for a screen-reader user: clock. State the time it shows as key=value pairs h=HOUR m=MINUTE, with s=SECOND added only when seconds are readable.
h=8 m=36 s=1
